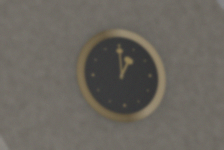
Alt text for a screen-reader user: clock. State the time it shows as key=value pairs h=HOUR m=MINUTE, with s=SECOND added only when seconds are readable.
h=1 m=0
